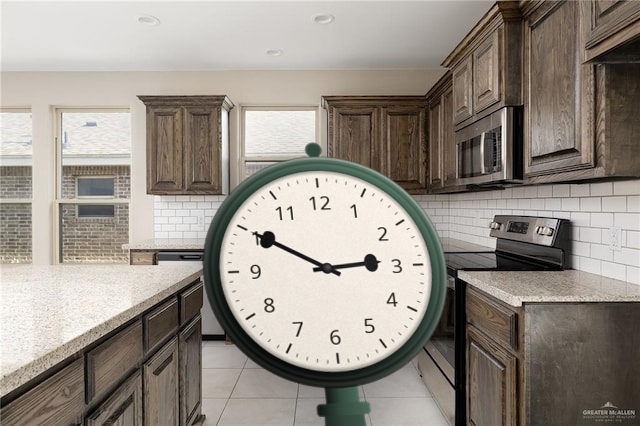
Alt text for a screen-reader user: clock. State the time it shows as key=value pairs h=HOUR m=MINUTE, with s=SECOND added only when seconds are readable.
h=2 m=50
